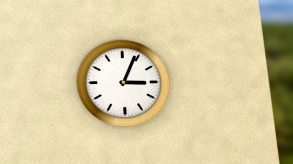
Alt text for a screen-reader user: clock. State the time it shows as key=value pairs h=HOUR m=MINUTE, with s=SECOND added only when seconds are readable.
h=3 m=4
